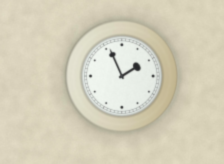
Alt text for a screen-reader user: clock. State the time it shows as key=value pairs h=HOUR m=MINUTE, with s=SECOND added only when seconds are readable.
h=1 m=56
